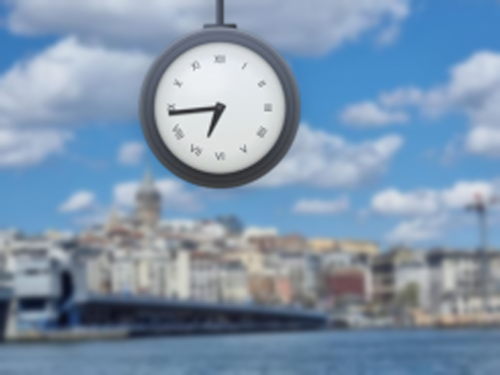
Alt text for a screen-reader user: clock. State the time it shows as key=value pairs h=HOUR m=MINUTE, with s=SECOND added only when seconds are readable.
h=6 m=44
